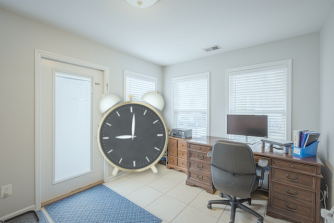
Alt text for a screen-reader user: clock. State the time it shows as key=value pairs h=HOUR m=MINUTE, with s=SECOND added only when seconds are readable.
h=9 m=1
